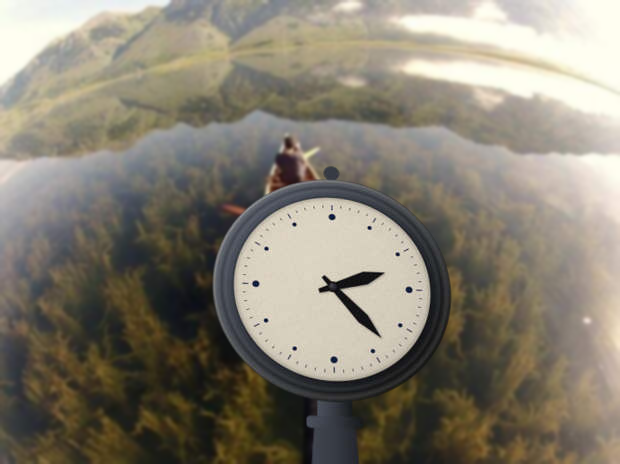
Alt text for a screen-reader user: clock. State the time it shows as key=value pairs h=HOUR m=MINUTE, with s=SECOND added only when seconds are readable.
h=2 m=23
